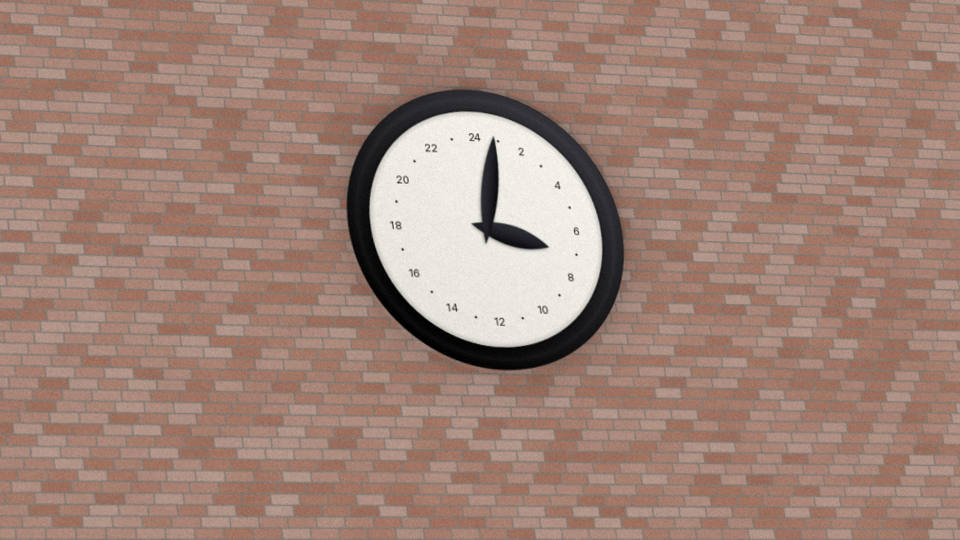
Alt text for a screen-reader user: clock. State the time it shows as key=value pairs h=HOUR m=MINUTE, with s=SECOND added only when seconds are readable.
h=7 m=2
